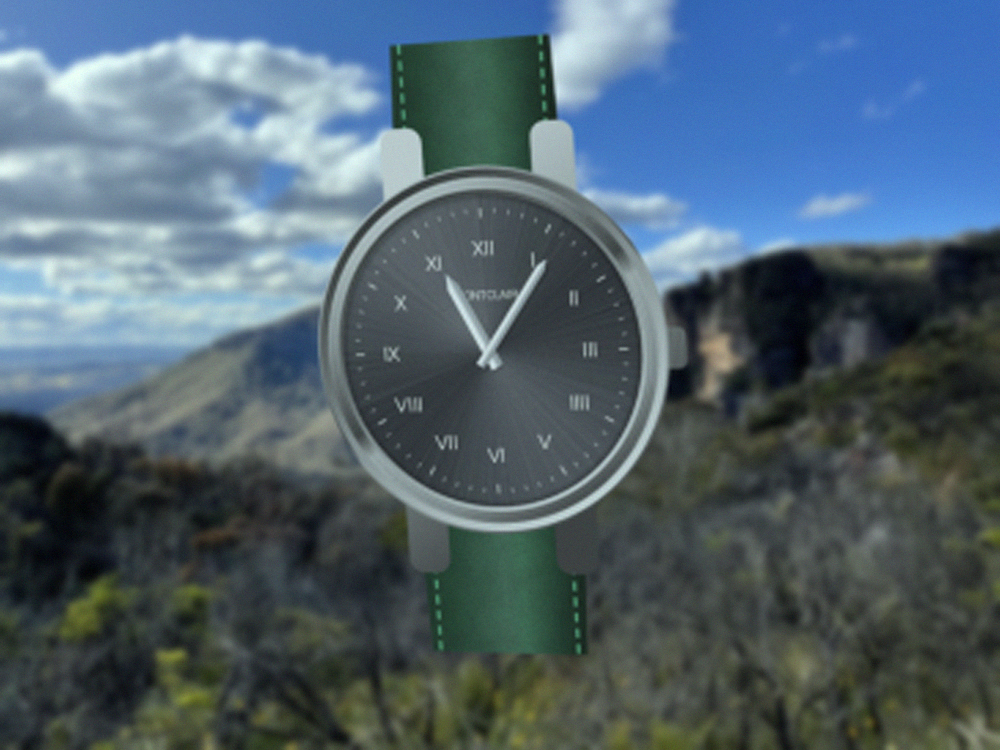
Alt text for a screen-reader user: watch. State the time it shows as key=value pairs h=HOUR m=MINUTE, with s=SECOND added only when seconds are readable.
h=11 m=6
